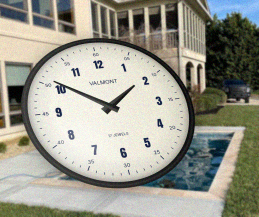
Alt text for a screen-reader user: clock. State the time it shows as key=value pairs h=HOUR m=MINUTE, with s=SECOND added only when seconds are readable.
h=1 m=51
